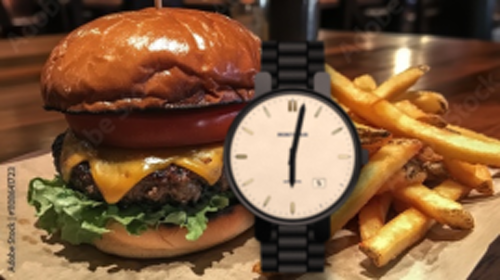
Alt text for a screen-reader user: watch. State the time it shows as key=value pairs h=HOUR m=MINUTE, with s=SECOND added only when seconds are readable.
h=6 m=2
